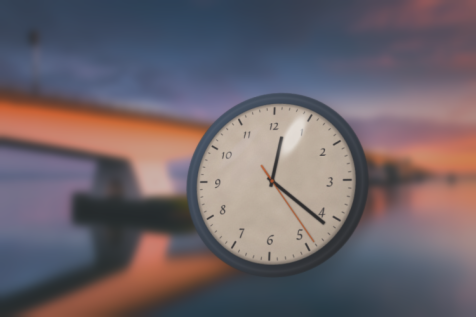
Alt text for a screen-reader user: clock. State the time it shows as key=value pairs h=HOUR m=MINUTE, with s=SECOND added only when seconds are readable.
h=12 m=21 s=24
